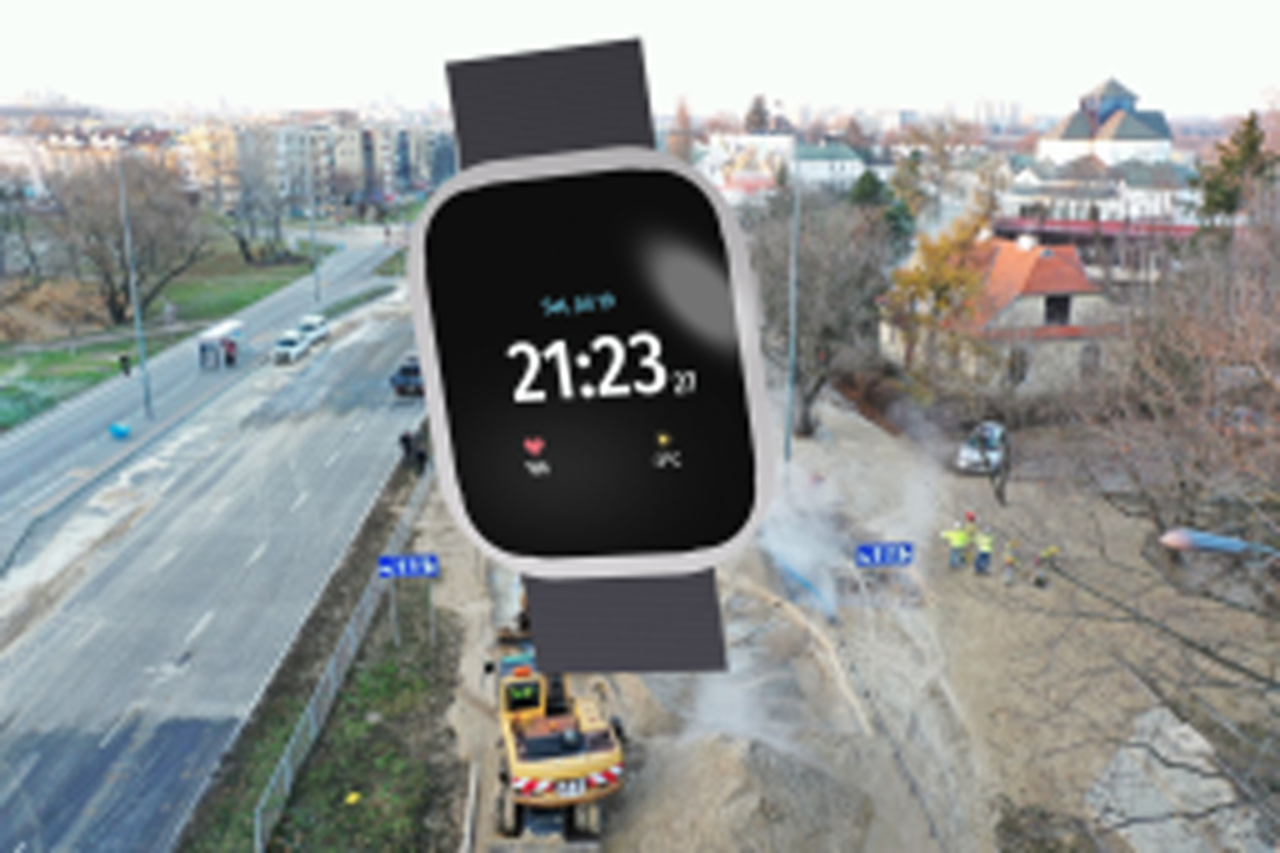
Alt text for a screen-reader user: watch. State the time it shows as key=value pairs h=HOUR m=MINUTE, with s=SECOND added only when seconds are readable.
h=21 m=23
